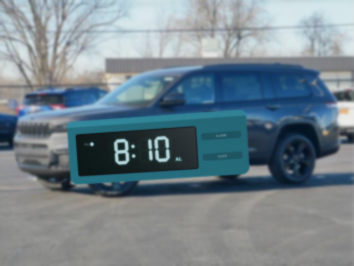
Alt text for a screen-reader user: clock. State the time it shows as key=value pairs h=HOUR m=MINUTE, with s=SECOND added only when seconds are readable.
h=8 m=10
